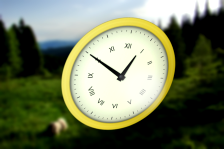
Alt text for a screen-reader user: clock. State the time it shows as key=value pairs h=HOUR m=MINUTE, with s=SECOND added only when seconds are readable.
h=12 m=50
